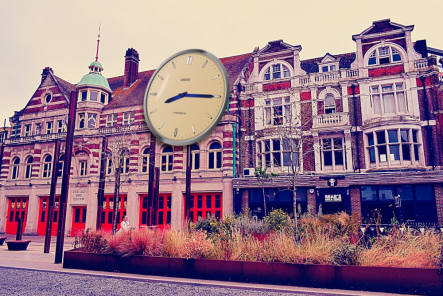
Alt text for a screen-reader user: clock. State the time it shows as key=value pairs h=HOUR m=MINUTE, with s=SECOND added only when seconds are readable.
h=8 m=15
